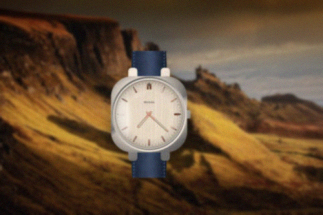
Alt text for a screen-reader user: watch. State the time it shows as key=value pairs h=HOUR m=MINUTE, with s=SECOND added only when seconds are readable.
h=7 m=22
